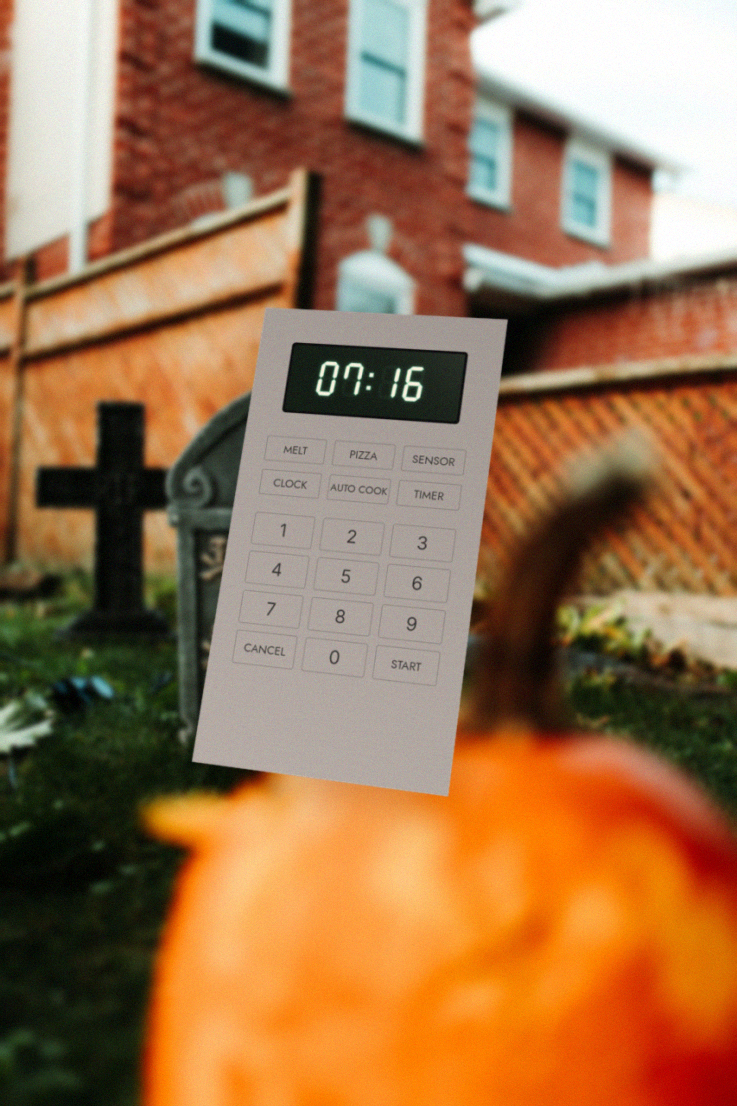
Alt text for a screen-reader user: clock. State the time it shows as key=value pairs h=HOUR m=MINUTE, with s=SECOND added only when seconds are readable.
h=7 m=16
